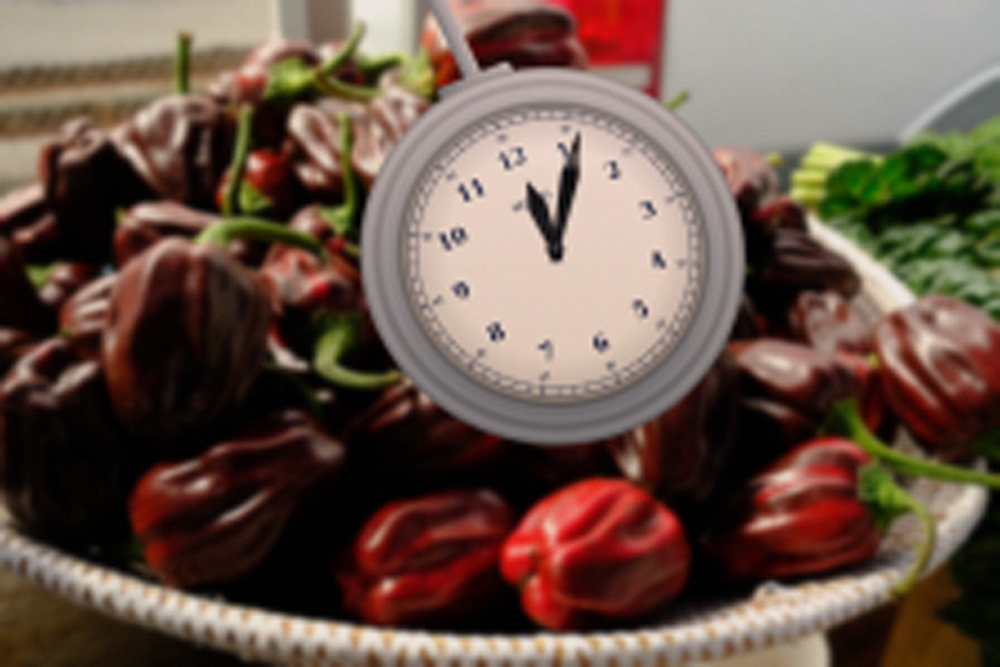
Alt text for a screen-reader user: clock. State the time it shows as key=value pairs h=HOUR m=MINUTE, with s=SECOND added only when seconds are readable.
h=12 m=6
